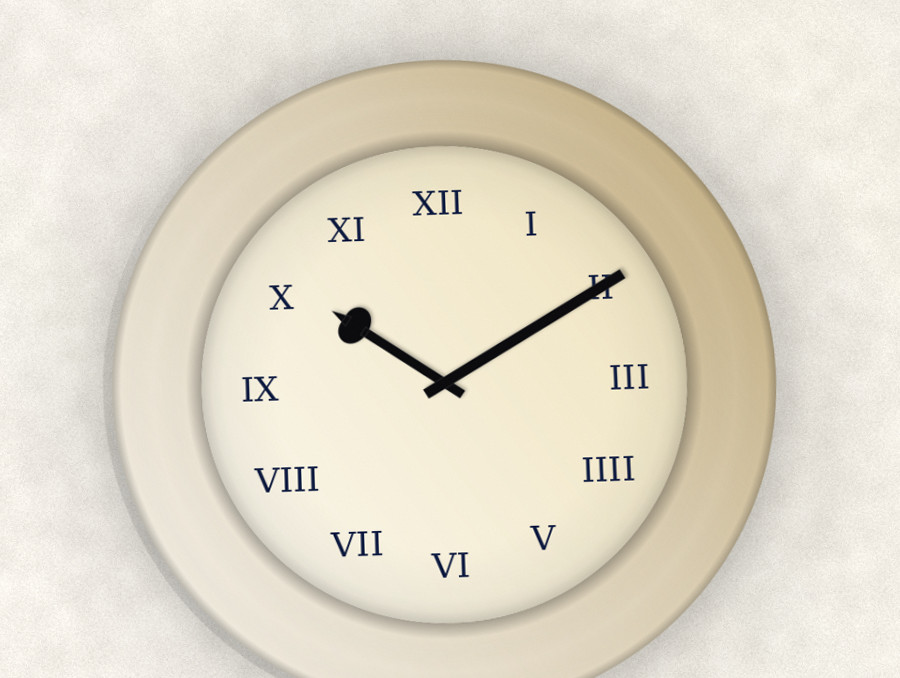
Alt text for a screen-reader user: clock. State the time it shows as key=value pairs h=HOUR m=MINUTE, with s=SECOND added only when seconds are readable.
h=10 m=10
